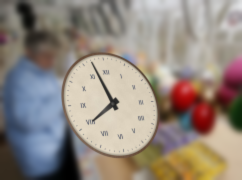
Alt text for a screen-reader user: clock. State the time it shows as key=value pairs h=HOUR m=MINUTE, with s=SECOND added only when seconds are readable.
h=7 m=57
